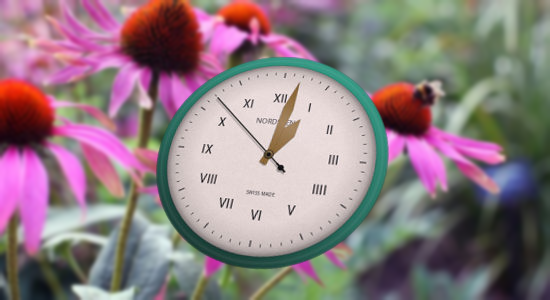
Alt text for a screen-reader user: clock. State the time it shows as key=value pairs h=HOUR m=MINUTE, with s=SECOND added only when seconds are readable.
h=1 m=1 s=52
